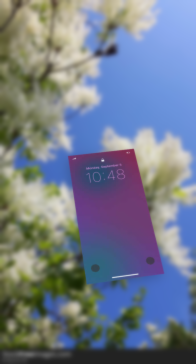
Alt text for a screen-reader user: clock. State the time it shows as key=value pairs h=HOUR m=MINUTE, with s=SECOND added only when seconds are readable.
h=10 m=48
